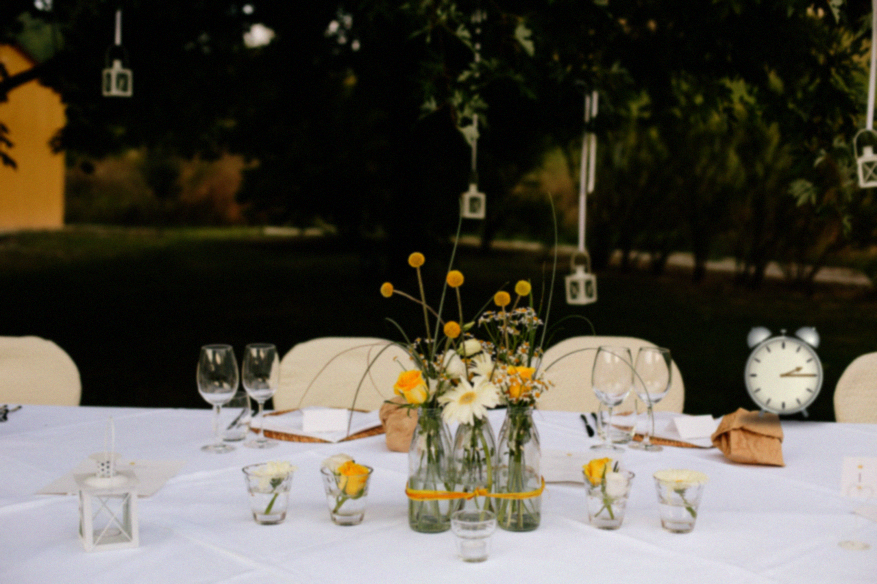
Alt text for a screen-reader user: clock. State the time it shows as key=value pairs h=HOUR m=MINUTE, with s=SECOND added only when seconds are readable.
h=2 m=15
